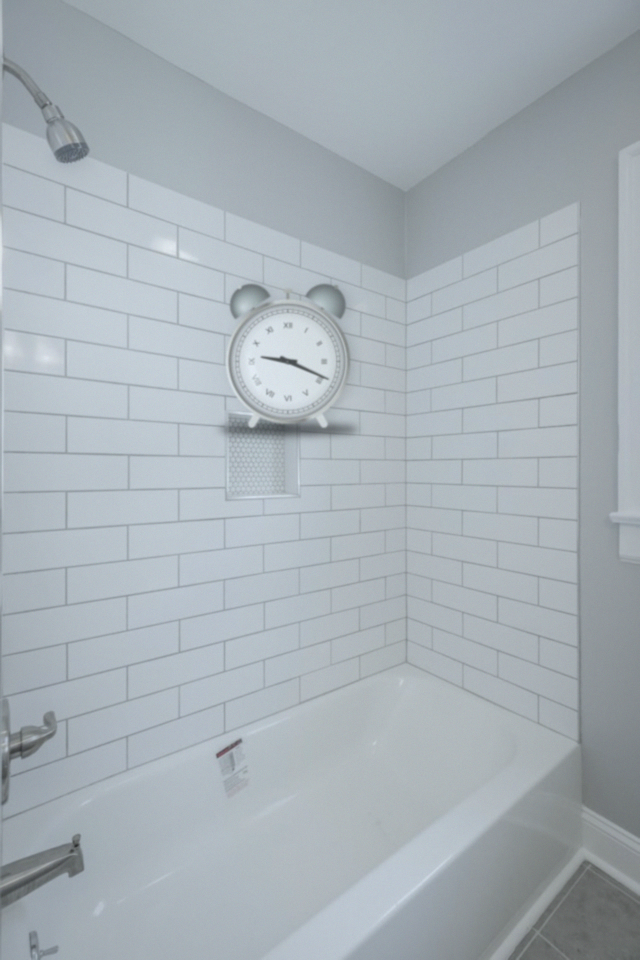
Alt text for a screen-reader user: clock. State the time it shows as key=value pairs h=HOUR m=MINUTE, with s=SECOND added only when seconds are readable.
h=9 m=19
